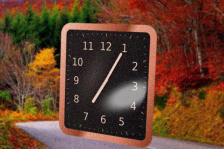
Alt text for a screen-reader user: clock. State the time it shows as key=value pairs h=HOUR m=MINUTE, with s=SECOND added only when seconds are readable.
h=7 m=5
